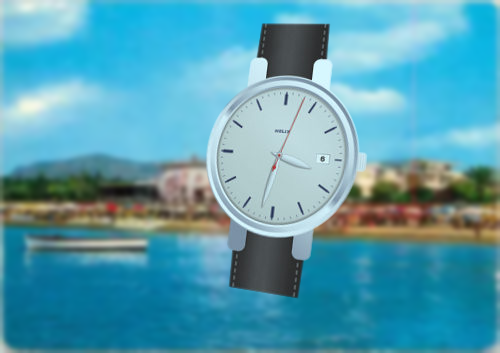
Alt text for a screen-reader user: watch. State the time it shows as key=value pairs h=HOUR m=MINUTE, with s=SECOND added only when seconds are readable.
h=3 m=32 s=3
